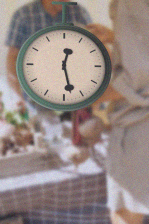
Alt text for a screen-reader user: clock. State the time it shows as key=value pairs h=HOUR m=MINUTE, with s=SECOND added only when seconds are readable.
h=12 m=28
